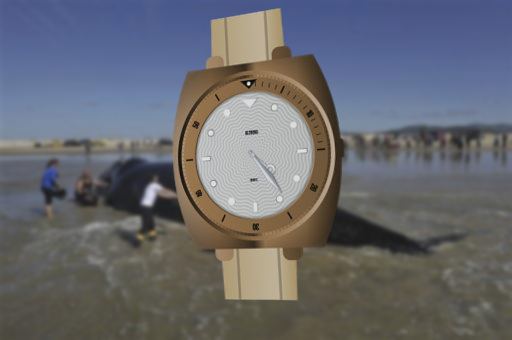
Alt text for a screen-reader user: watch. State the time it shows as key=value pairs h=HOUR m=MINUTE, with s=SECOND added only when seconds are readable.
h=4 m=24
